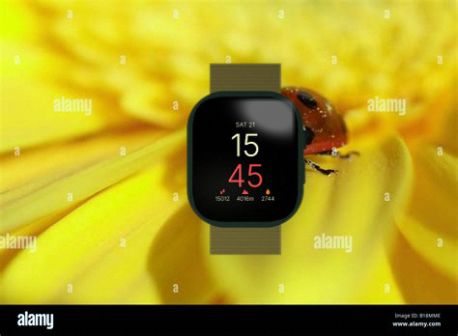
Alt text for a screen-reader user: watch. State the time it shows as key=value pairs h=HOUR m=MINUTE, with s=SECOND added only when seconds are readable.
h=15 m=45
